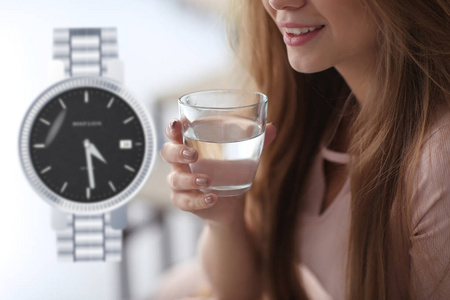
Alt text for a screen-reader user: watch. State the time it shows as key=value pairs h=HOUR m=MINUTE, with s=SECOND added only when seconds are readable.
h=4 m=29
